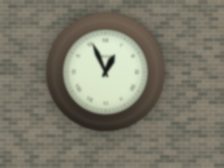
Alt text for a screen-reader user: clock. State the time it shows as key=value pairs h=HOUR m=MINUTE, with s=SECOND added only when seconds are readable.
h=12 m=56
